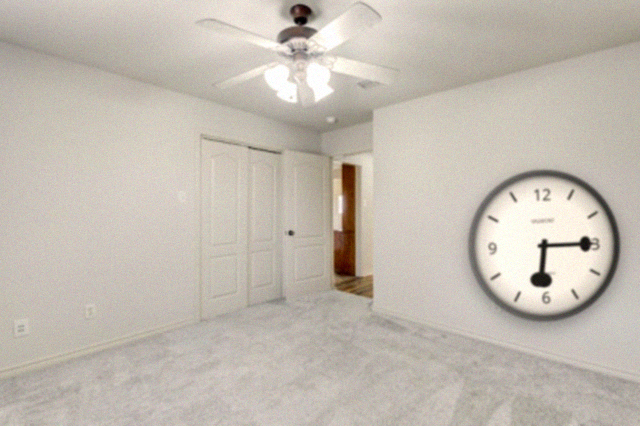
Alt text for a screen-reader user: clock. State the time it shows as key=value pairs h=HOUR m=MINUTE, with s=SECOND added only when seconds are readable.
h=6 m=15
